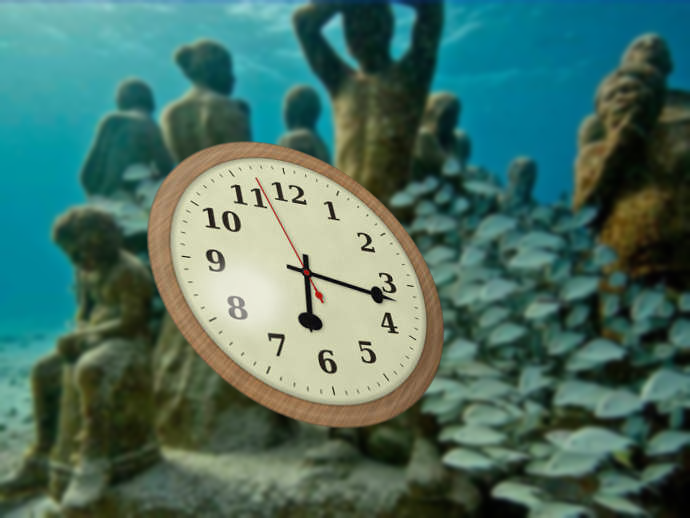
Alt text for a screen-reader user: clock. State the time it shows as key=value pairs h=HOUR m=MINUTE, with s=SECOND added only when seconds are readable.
h=6 m=16 s=57
